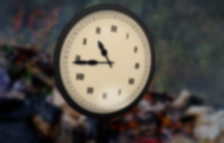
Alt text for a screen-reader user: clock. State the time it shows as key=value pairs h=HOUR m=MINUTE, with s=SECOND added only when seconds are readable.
h=10 m=44
